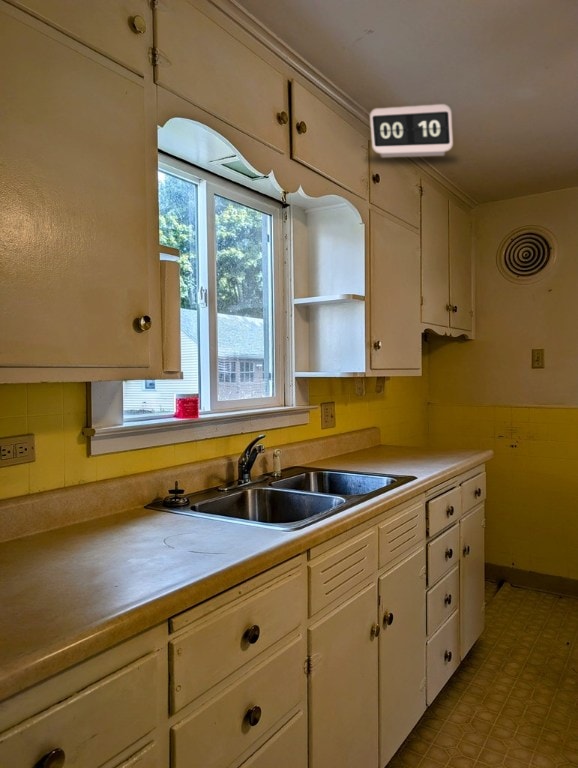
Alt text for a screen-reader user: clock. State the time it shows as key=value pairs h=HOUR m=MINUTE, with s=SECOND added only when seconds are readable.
h=0 m=10
